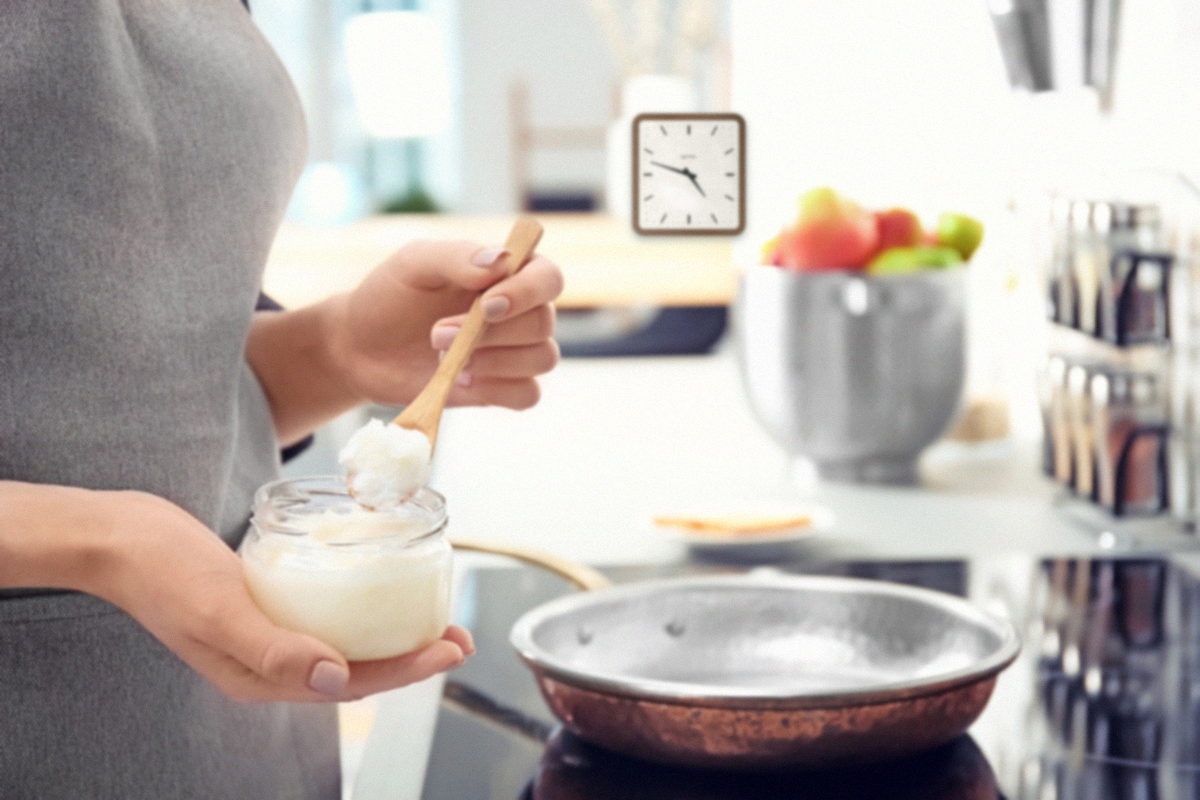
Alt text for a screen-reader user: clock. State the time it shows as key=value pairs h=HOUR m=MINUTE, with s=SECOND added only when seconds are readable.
h=4 m=48
